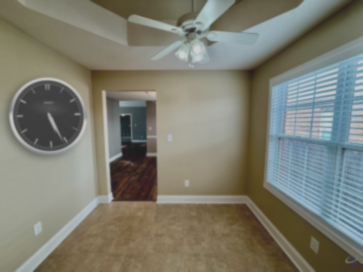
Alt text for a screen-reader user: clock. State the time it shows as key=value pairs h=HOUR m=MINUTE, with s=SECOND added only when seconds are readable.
h=5 m=26
